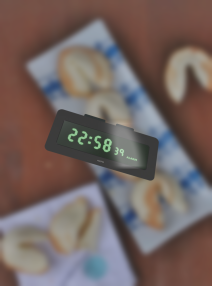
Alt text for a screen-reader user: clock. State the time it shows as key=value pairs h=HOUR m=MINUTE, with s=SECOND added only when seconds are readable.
h=22 m=58 s=39
